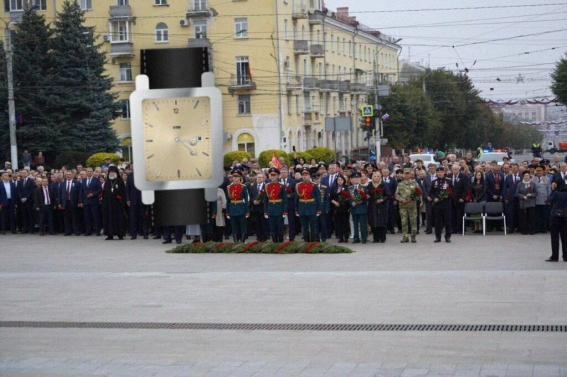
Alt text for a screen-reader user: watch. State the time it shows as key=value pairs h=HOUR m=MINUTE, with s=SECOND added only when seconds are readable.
h=3 m=22
